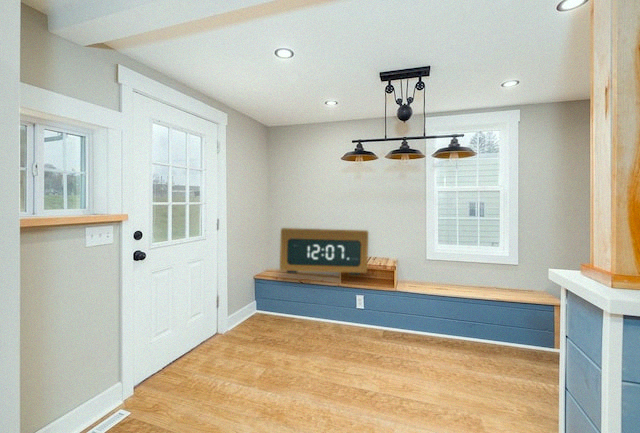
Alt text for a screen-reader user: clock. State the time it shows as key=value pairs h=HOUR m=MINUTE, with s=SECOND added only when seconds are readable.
h=12 m=7
